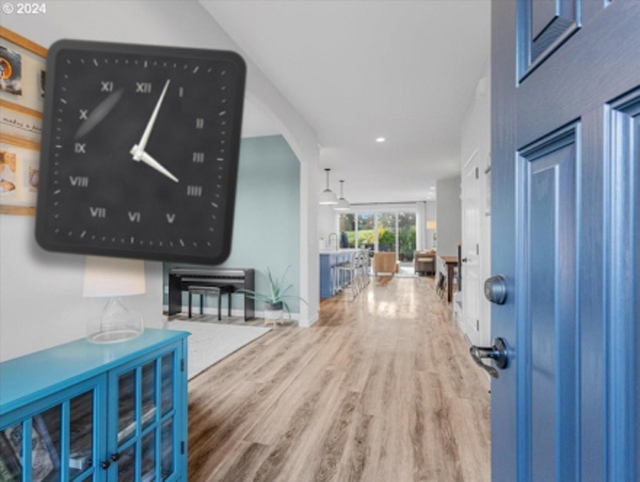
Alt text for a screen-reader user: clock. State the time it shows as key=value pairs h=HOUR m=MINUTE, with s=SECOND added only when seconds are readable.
h=4 m=3
